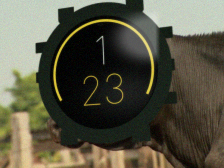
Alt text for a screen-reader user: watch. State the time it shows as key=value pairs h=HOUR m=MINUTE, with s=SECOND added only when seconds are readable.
h=1 m=23
